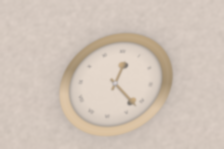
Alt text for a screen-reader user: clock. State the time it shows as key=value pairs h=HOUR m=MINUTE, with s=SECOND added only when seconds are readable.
h=12 m=22
